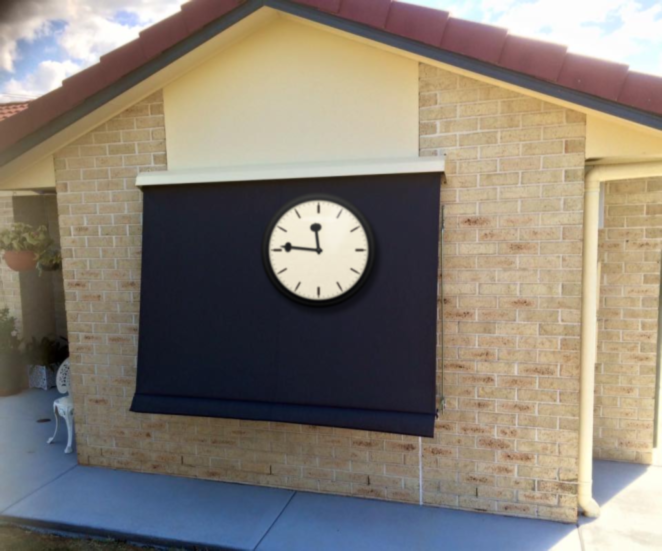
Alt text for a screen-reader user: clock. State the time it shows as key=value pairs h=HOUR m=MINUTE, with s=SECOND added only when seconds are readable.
h=11 m=46
